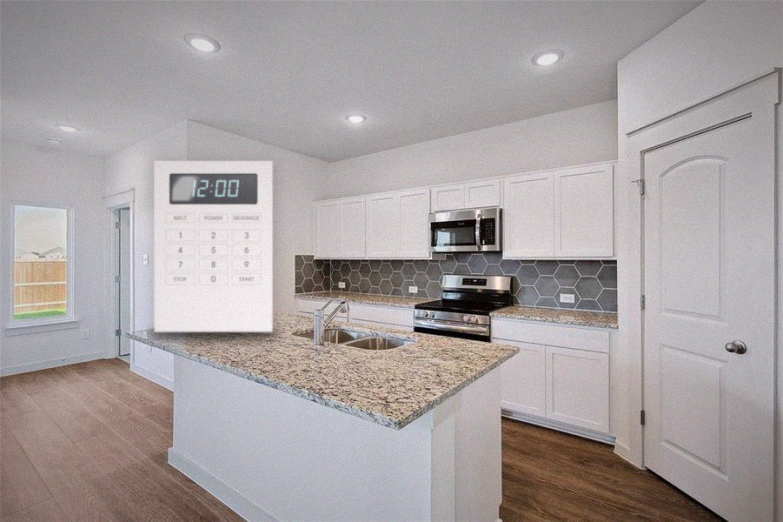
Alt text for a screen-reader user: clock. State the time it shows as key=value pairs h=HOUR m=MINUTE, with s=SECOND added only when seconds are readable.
h=12 m=0
